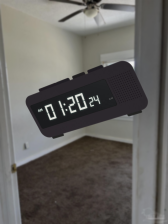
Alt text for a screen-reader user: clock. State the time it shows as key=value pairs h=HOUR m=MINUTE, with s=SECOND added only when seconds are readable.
h=1 m=20 s=24
